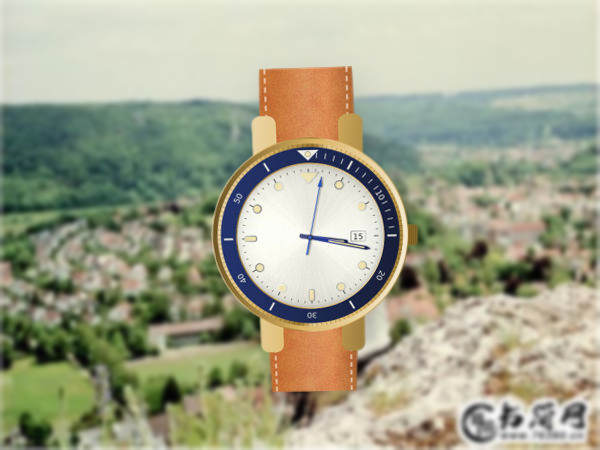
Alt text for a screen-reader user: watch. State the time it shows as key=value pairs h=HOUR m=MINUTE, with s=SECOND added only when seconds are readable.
h=3 m=17 s=2
